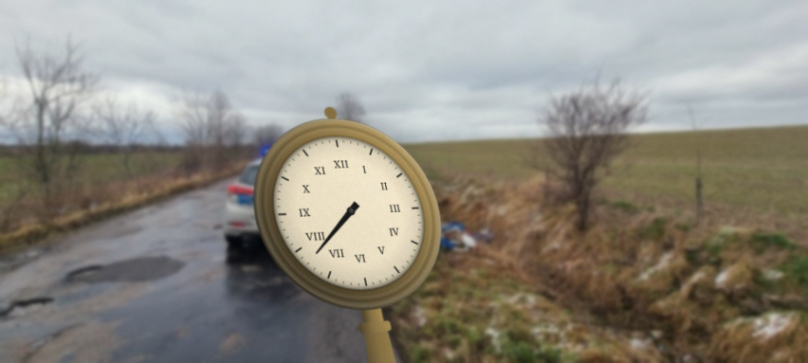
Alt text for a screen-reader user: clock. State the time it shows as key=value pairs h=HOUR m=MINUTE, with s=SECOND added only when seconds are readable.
h=7 m=38
